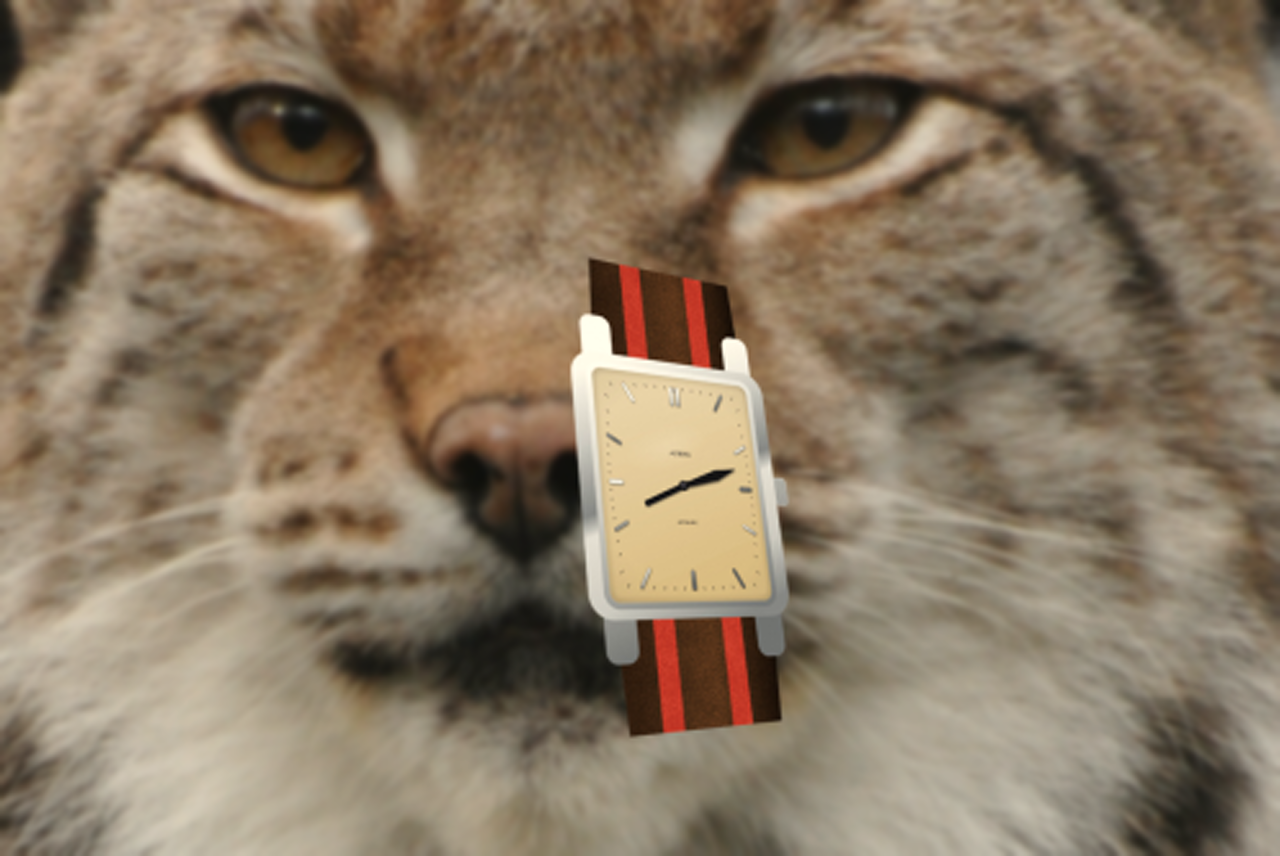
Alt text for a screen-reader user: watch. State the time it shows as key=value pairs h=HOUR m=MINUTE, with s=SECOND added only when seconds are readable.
h=8 m=12
